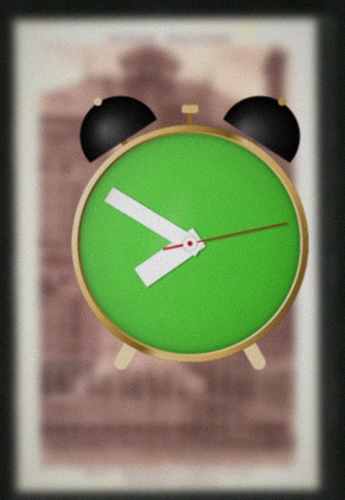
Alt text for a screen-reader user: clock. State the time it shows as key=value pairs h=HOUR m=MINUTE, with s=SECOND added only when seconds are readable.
h=7 m=50 s=13
